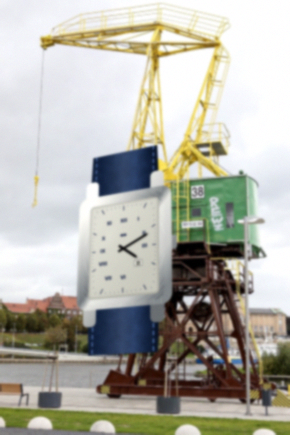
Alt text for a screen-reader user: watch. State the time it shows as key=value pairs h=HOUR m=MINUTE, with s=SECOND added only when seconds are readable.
h=4 m=11
